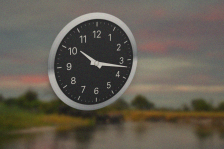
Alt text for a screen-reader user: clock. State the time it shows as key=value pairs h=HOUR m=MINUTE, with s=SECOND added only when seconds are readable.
h=10 m=17
